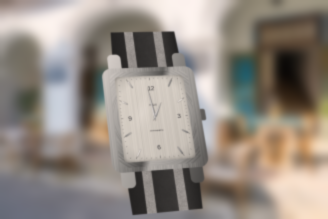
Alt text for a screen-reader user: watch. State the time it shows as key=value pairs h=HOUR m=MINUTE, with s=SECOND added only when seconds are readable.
h=12 m=59
